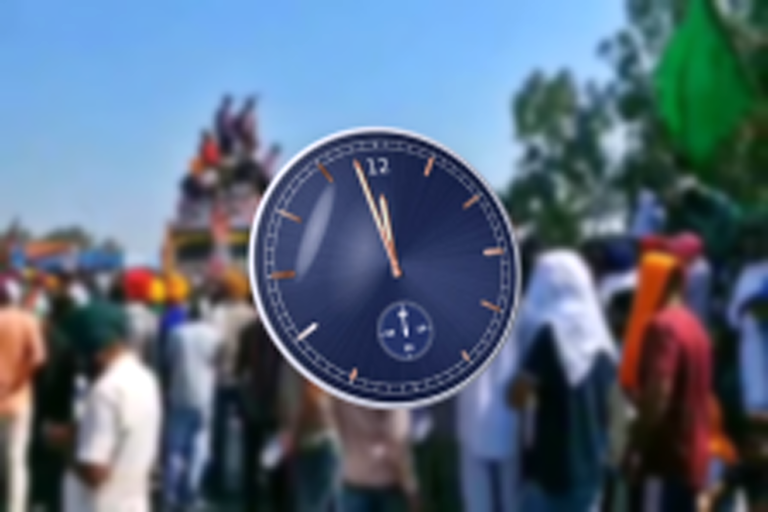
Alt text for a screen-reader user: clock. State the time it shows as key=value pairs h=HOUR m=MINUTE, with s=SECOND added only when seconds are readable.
h=11 m=58
